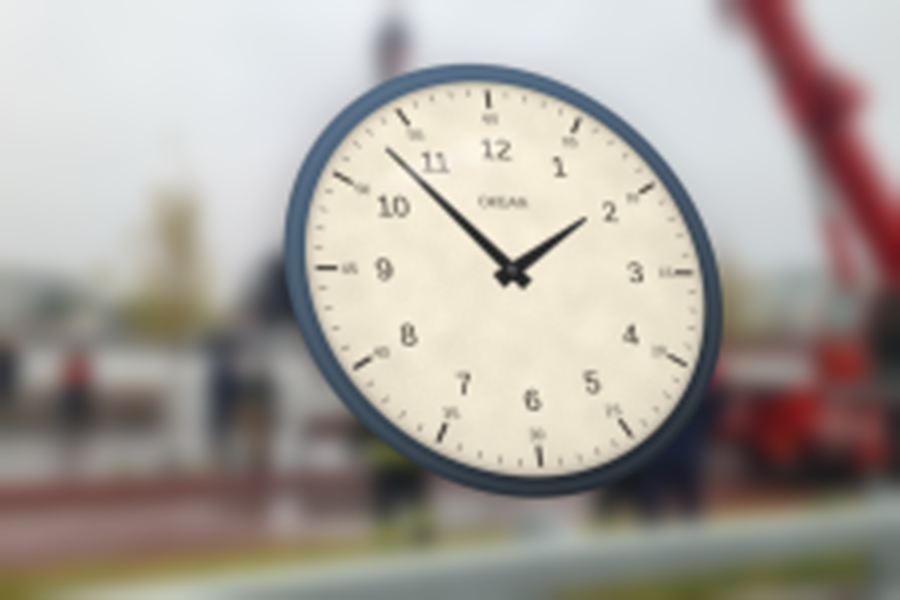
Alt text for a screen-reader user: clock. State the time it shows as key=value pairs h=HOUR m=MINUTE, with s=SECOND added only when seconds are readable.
h=1 m=53
